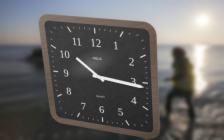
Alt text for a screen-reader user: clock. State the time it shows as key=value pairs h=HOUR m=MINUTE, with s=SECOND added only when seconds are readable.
h=10 m=16
